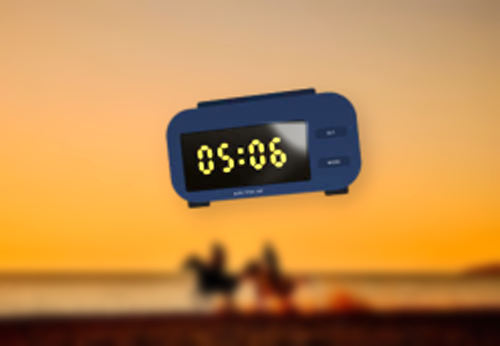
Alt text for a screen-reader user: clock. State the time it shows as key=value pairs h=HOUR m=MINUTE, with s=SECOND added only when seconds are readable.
h=5 m=6
